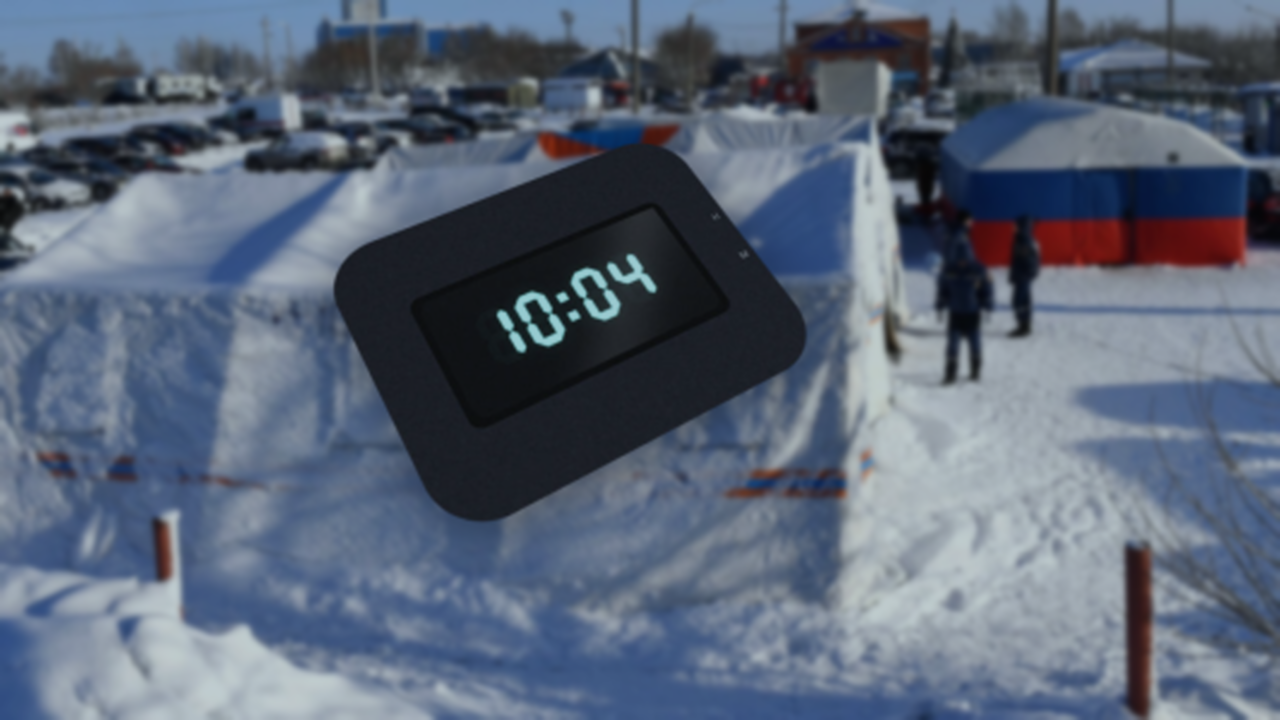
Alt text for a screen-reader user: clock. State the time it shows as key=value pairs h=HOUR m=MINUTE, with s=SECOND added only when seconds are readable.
h=10 m=4
